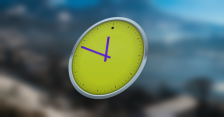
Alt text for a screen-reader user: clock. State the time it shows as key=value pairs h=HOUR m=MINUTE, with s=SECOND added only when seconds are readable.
h=11 m=48
